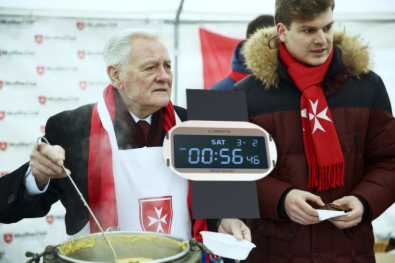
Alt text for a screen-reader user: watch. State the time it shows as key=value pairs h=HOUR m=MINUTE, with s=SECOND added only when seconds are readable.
h=0 m=56 s=46
